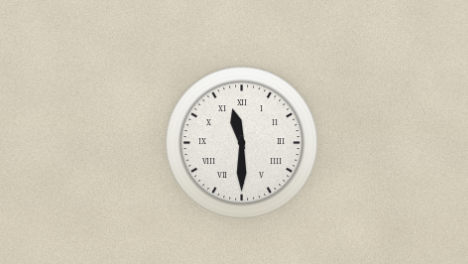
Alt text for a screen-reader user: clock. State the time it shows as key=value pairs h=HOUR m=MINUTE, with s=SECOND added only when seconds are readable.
h=11 m=30
